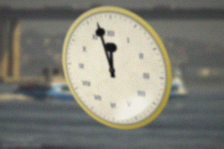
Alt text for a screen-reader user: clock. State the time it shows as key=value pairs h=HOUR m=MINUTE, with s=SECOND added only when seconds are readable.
h=11 m=57
